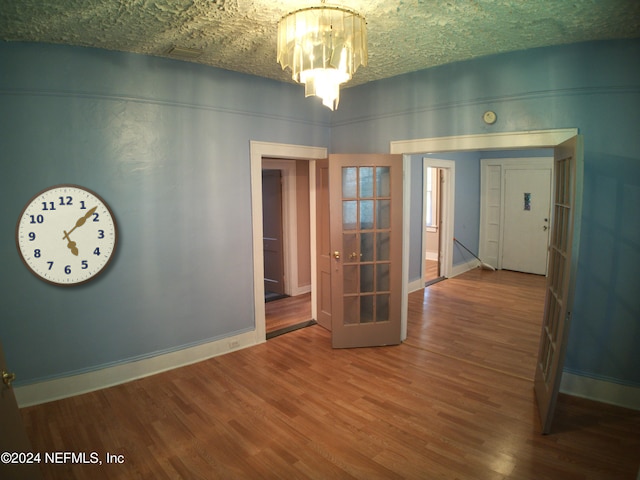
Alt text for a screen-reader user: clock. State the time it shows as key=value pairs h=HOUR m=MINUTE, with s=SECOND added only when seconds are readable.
h=5 m=8
